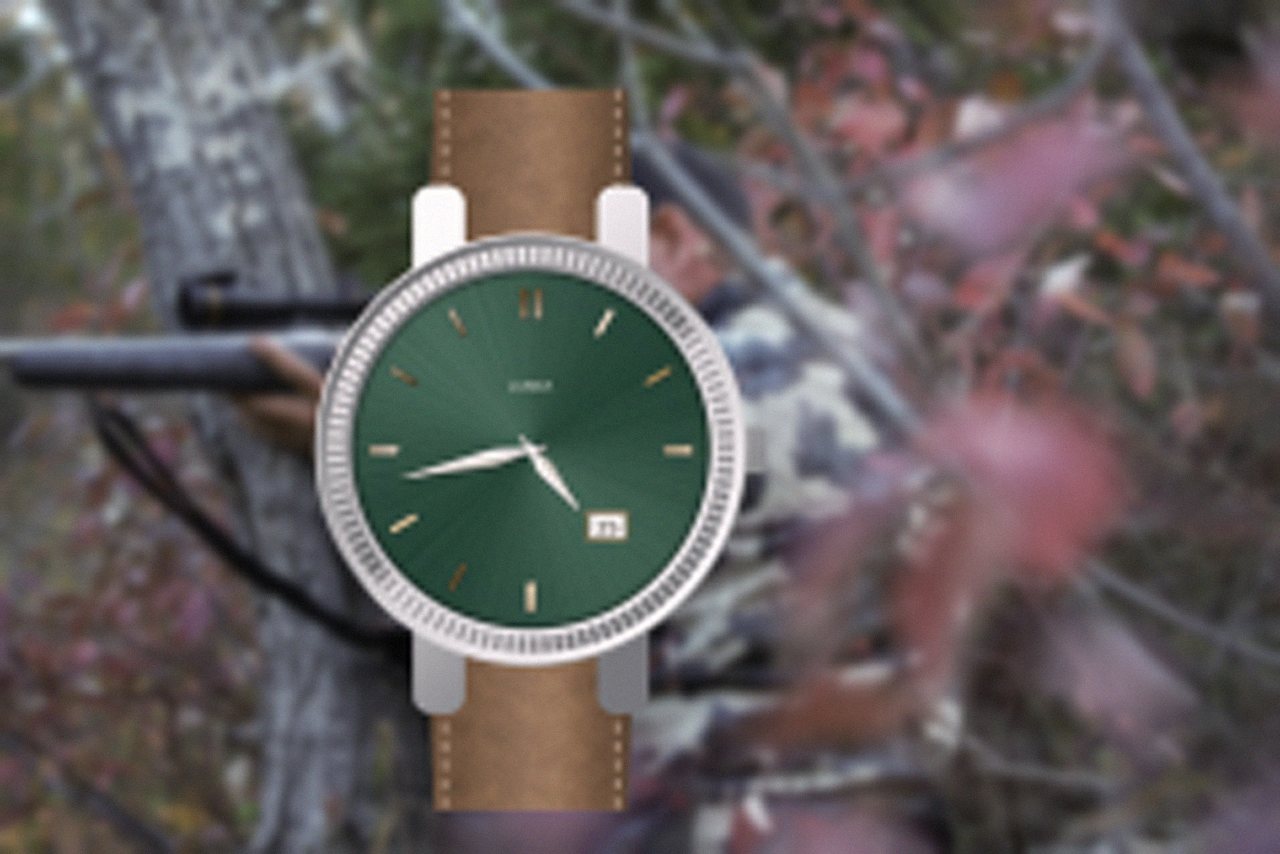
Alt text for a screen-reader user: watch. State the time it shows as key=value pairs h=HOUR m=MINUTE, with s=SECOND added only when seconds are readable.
h=4 m=43
